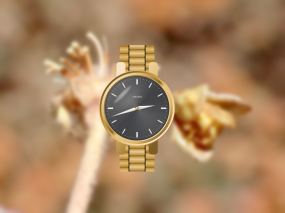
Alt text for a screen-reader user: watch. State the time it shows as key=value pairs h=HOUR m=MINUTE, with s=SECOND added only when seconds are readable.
h=2 m=42
